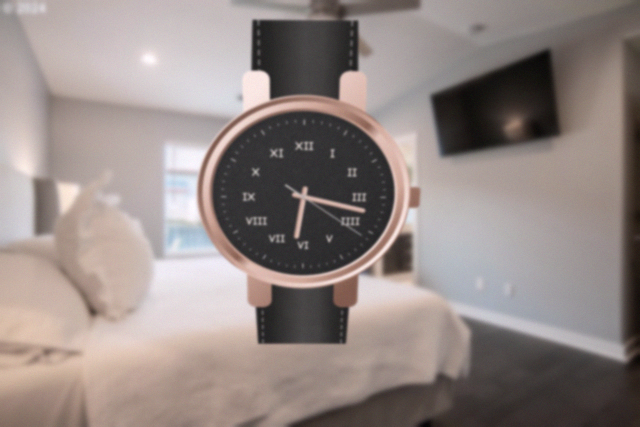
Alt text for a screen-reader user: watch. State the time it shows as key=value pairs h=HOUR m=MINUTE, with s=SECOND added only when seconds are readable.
h=6 m=17 s=21
